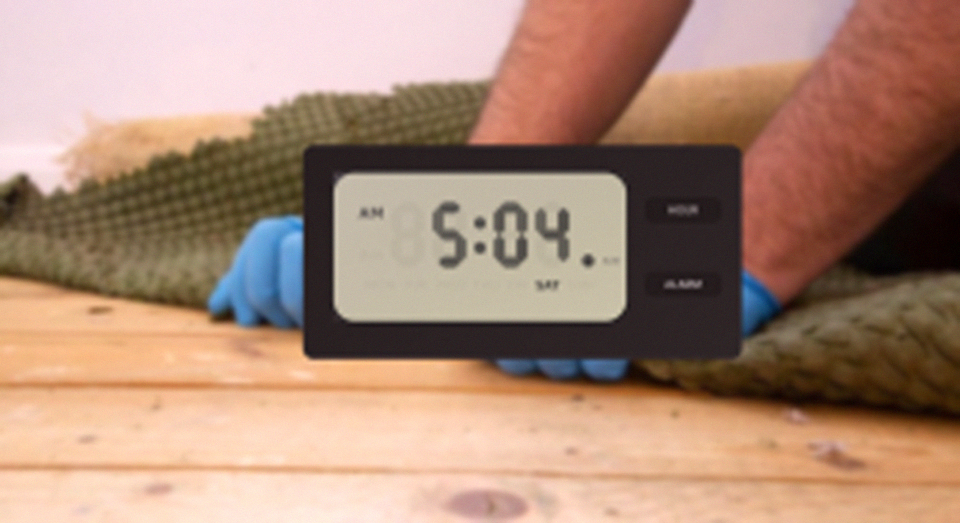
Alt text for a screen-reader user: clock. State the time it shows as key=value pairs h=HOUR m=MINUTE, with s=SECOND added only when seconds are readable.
h=5 m=4
